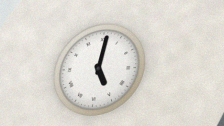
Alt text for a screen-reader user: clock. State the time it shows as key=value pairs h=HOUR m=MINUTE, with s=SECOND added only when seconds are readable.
h=5 m=1
